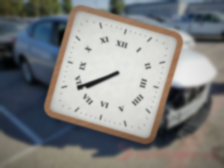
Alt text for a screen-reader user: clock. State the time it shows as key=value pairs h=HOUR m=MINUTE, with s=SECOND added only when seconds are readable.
h=7 m=39
